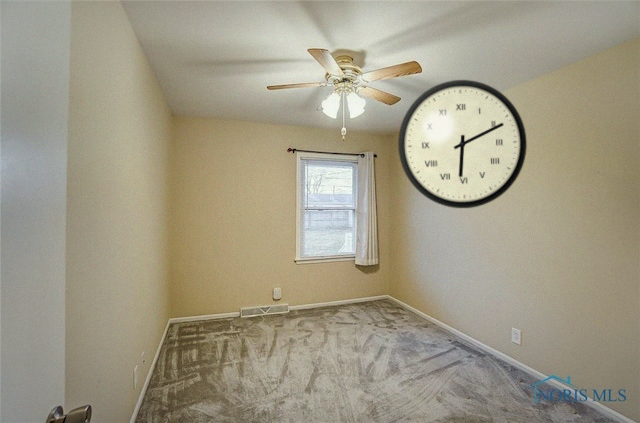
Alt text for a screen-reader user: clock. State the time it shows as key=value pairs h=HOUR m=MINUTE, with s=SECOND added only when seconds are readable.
h=6 m=11
